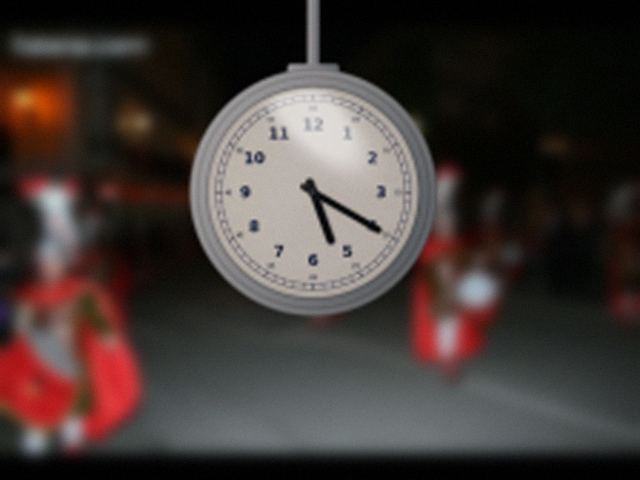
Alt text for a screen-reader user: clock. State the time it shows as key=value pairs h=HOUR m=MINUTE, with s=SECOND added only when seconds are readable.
h=5 m=20
